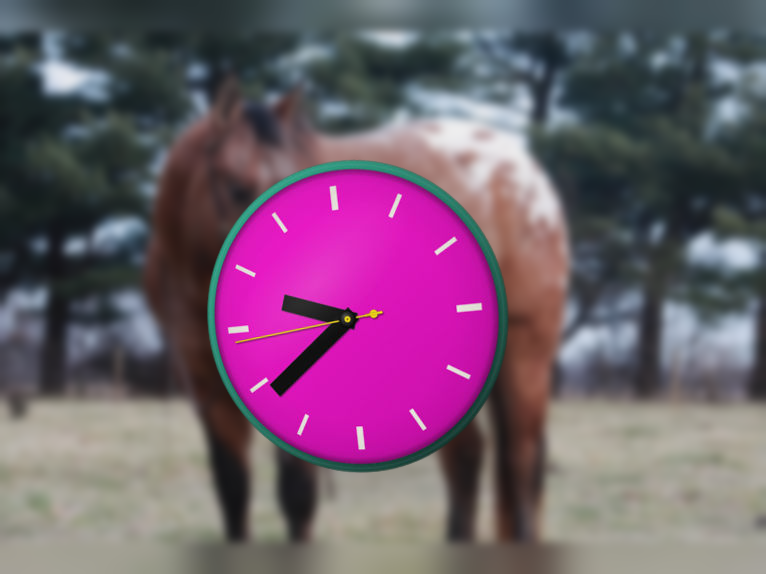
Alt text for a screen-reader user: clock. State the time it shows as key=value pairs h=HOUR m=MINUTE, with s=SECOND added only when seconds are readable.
h=9 m=38 s=44
